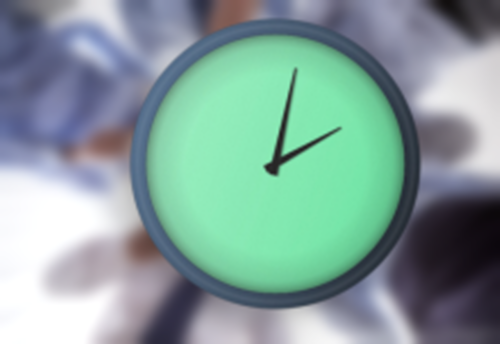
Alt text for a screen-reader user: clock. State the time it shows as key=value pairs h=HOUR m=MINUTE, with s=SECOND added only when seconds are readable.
h=2 m=2
